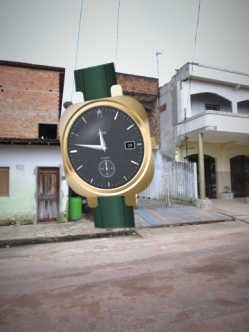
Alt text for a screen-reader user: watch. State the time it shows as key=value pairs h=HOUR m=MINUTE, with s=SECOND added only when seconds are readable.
h=11 m=47
